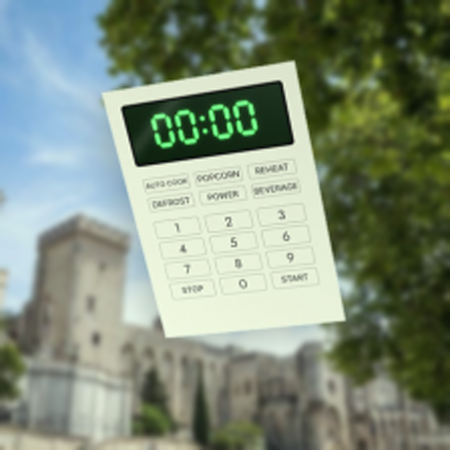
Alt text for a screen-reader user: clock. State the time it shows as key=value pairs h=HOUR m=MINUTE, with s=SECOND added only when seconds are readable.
h=0 m=0
